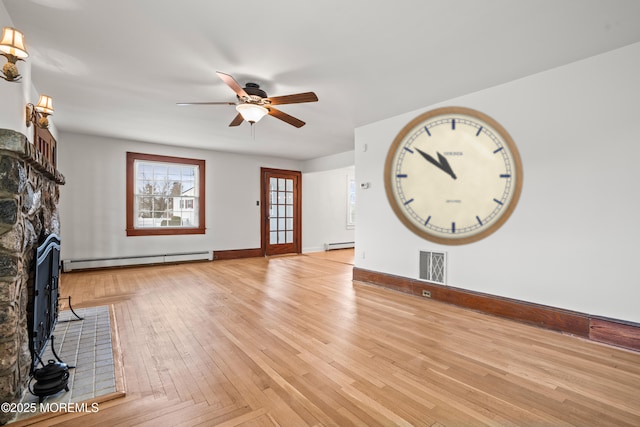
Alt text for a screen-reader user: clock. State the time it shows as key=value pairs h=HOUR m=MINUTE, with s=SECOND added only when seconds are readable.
h=10 m=51
